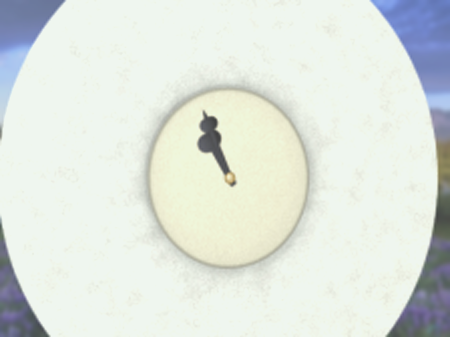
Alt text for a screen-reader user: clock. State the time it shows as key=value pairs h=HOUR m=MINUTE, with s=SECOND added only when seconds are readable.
h=10 m=56
